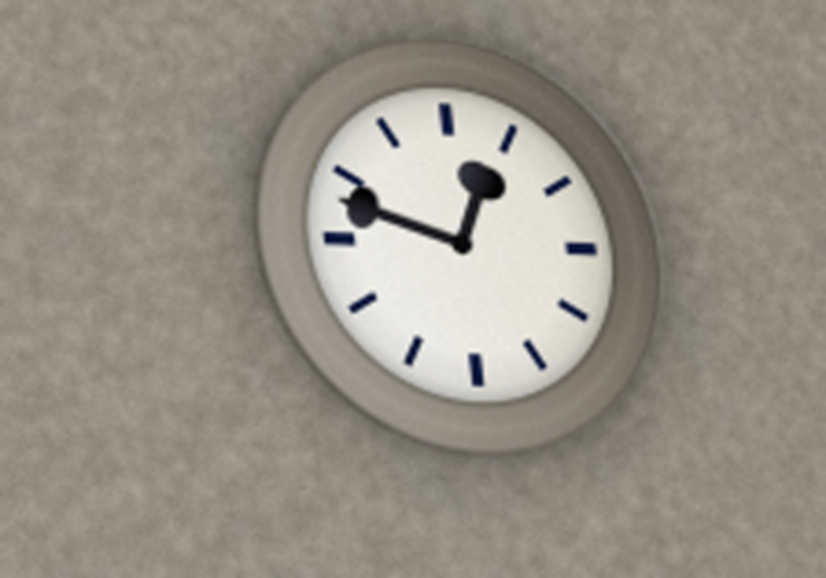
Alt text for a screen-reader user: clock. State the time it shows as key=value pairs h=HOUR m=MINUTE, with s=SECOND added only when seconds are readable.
h=12 m=48
